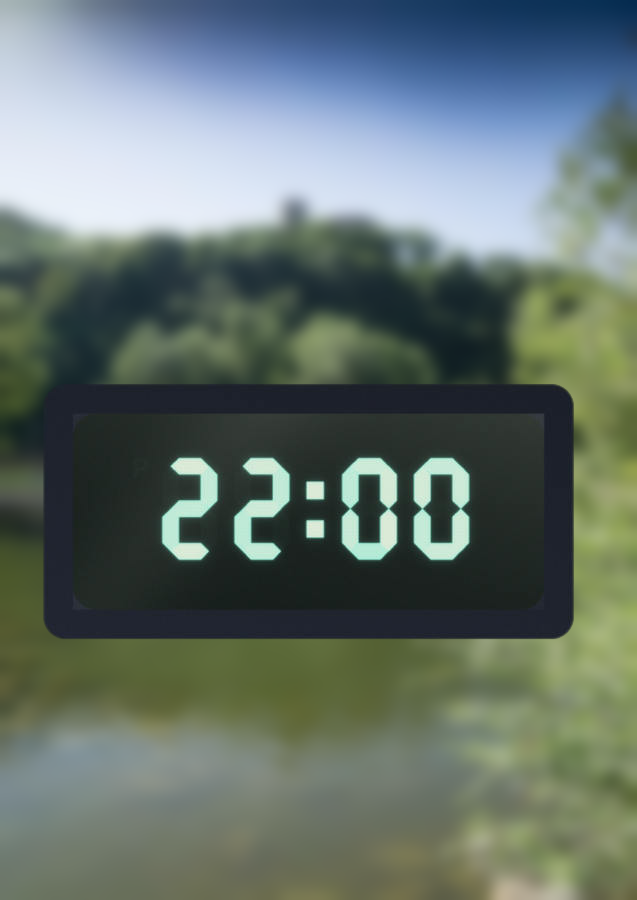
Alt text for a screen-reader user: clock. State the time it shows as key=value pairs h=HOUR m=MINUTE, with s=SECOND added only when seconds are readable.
h=22 m=0
